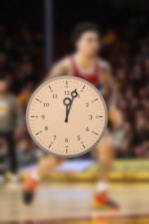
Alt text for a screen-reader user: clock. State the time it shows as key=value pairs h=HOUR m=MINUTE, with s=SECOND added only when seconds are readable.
h=12 m=3
